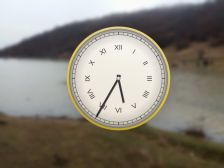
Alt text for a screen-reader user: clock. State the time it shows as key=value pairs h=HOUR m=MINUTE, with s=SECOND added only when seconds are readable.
h=5 m=35
